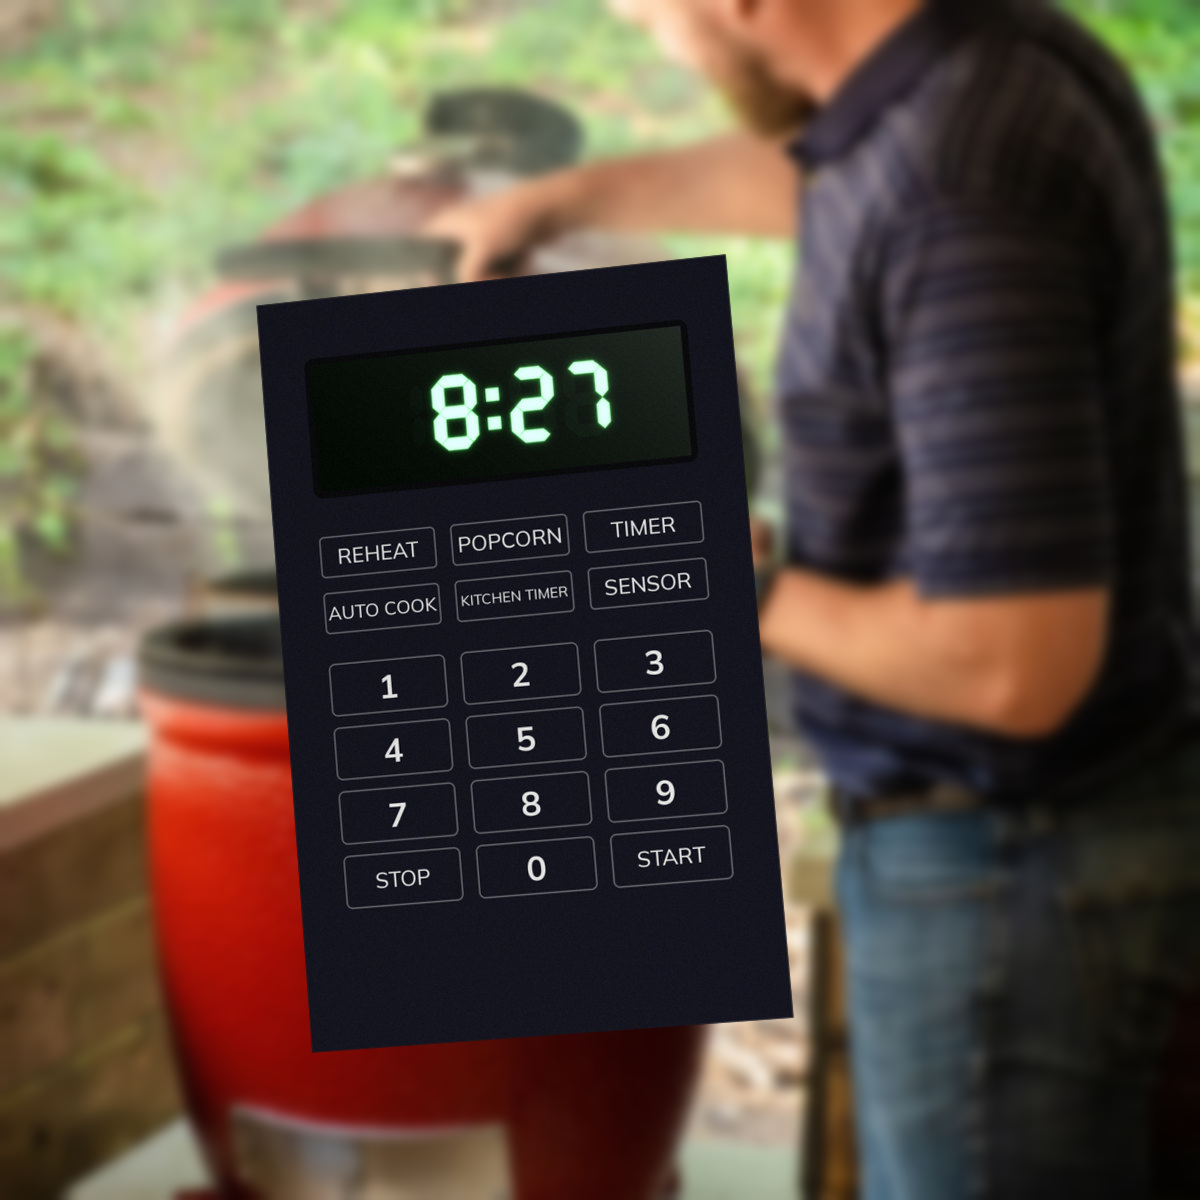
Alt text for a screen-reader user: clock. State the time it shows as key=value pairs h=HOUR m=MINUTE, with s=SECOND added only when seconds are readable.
h=8 m=27
